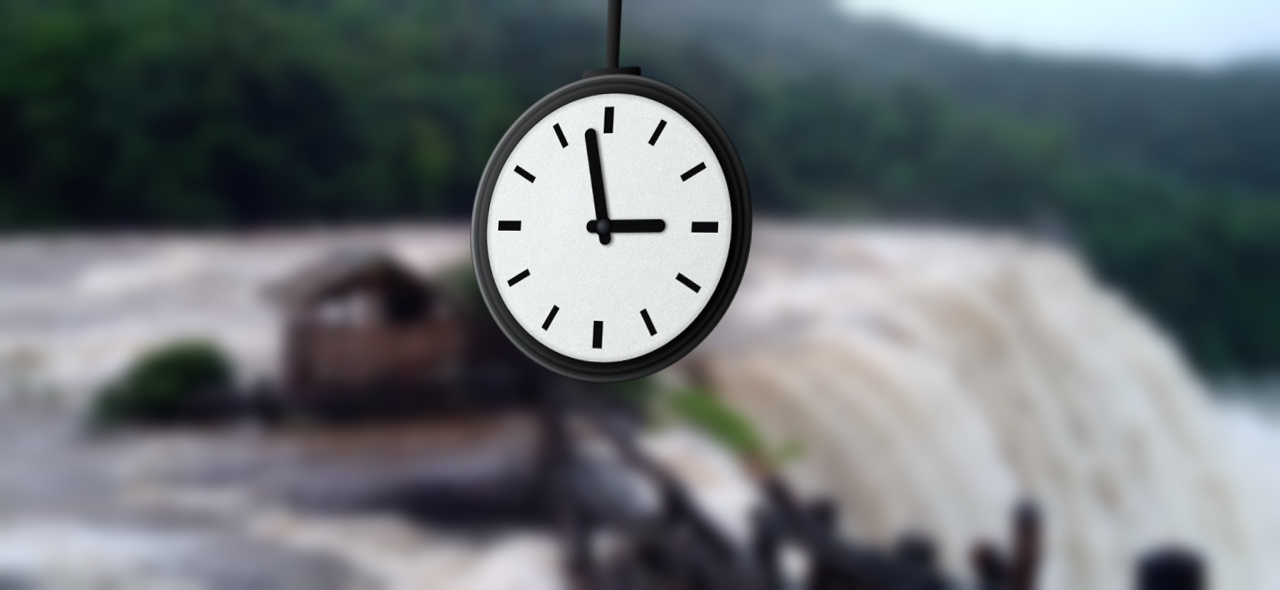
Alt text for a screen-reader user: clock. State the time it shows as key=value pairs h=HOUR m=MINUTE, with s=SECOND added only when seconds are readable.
h=2 m=58
